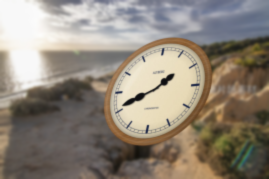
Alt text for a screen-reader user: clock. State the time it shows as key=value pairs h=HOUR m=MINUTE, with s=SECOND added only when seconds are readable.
h=1 m=41
